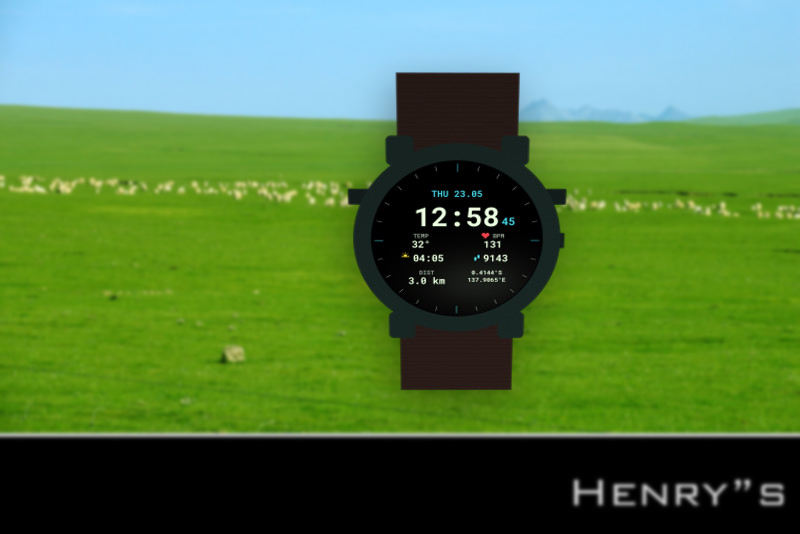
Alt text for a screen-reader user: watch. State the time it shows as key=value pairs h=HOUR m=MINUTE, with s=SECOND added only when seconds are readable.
h=12 m=58 s=45
